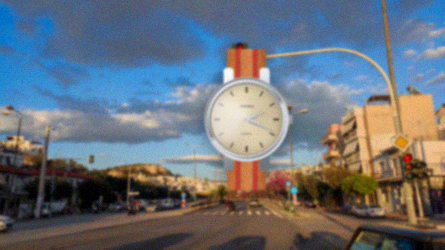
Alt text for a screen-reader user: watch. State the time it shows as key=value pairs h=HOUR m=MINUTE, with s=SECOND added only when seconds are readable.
h=2 m=19
